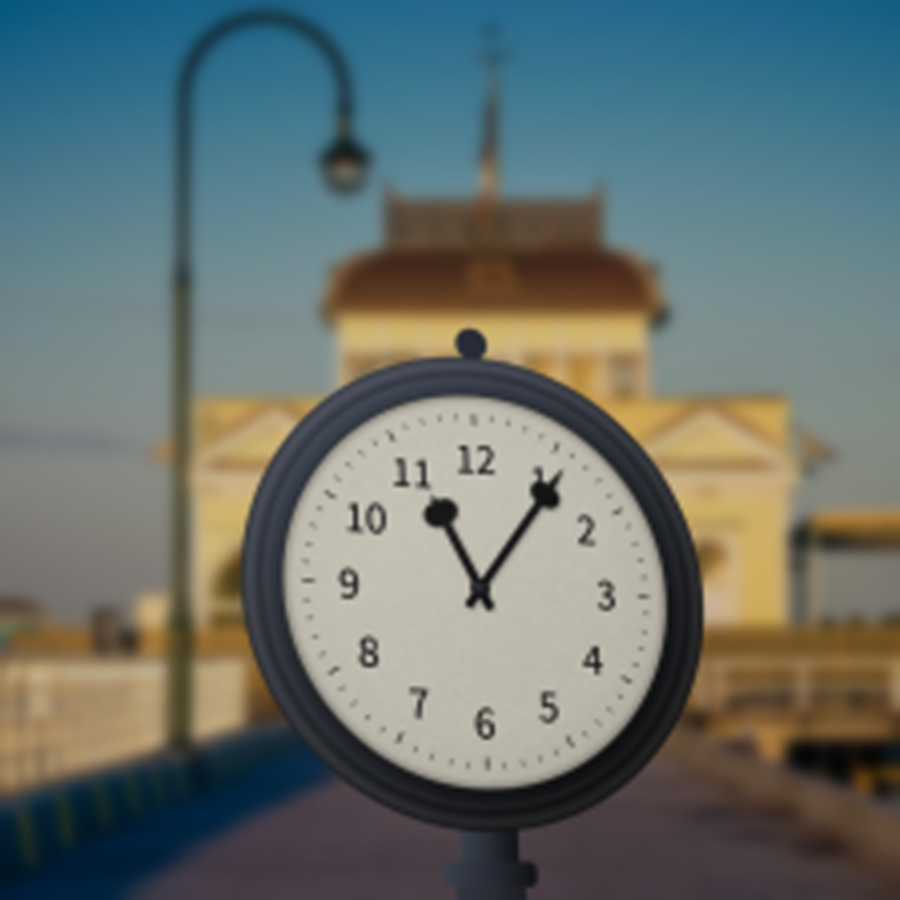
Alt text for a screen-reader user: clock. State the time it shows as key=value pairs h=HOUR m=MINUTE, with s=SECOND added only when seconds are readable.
h=11 m=6
